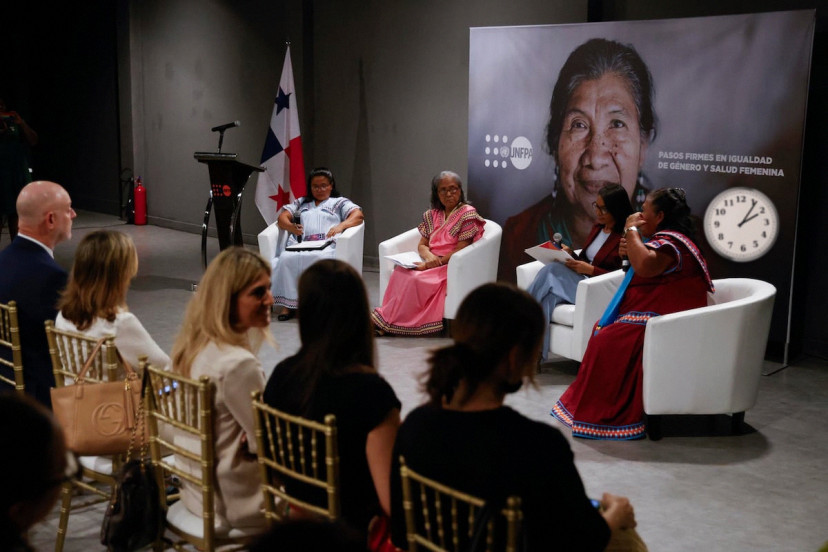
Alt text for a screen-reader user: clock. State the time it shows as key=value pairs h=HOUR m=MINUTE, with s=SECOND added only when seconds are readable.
h=2 m=6
